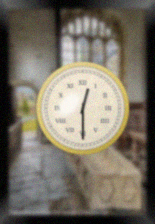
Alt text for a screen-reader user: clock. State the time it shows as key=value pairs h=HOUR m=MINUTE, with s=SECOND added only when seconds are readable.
h=12 m=30
